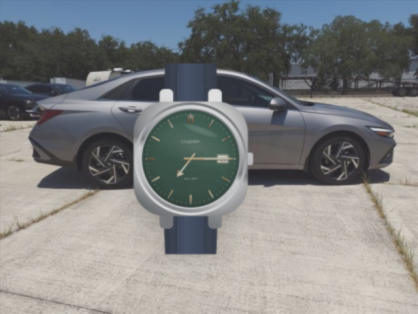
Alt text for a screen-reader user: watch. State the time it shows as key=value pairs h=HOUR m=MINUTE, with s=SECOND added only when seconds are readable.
h=7 m=15
